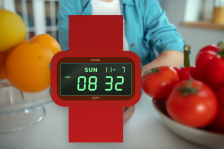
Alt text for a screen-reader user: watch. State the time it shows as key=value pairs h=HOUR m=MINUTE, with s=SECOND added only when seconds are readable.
h=8 m=32
